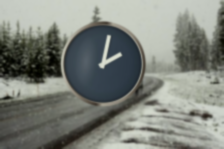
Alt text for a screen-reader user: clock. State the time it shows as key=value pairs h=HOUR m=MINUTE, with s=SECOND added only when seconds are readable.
h=2 m=2
